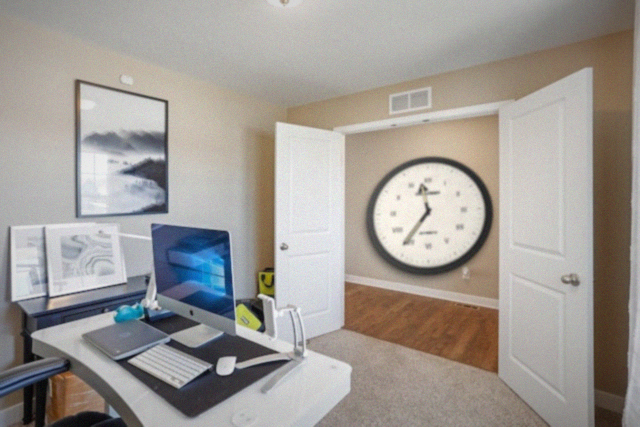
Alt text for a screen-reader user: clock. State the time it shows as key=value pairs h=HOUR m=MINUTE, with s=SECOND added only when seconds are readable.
h=11 m=36
